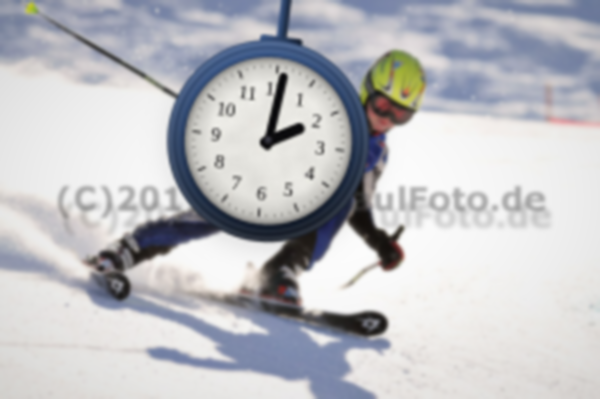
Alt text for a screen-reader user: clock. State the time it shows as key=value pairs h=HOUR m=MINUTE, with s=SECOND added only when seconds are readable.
h=2 m=1
